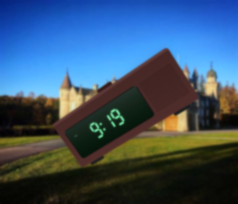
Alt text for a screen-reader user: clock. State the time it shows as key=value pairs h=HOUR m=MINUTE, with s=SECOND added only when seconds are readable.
h=9 m=19
